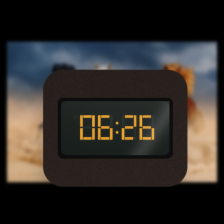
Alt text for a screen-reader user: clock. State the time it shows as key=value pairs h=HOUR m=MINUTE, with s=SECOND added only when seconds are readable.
h=6 m=26
